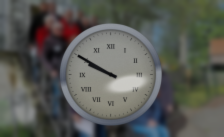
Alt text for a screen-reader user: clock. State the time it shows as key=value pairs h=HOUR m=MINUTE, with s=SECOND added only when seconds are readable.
h=9 m=50
